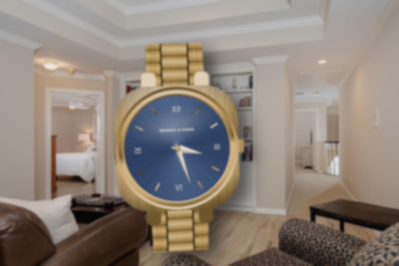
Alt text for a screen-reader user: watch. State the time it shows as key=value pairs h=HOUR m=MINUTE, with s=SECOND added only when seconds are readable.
h=3 m=27
